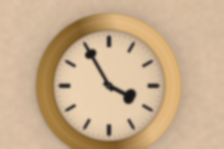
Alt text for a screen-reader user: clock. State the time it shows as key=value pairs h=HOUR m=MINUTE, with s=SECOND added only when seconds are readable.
h=3 m=55
